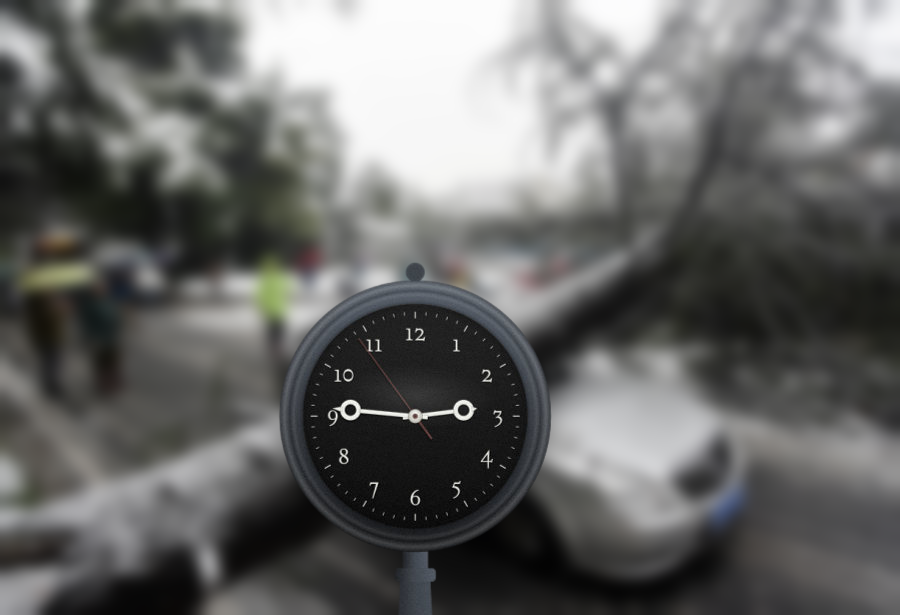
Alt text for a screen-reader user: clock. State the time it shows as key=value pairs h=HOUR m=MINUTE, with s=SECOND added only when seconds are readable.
h=2 m=45 s=54
